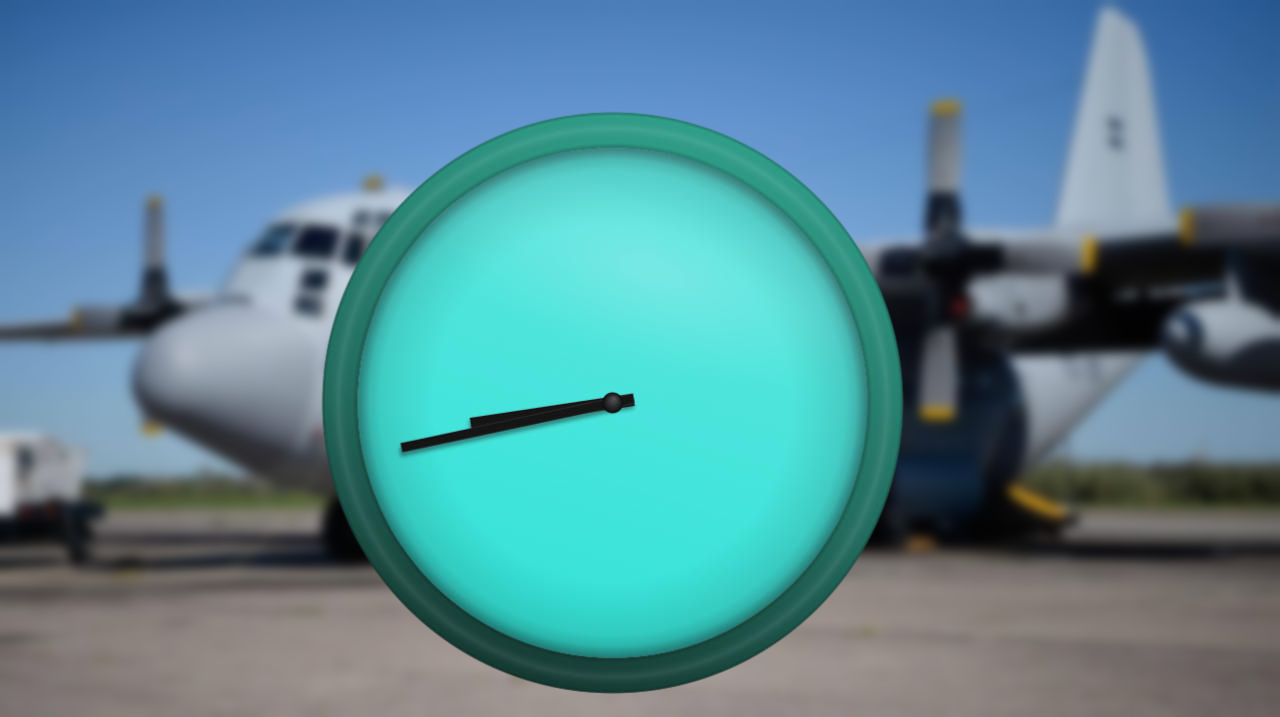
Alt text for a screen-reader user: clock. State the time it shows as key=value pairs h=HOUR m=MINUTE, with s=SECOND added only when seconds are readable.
h=8 m=43
